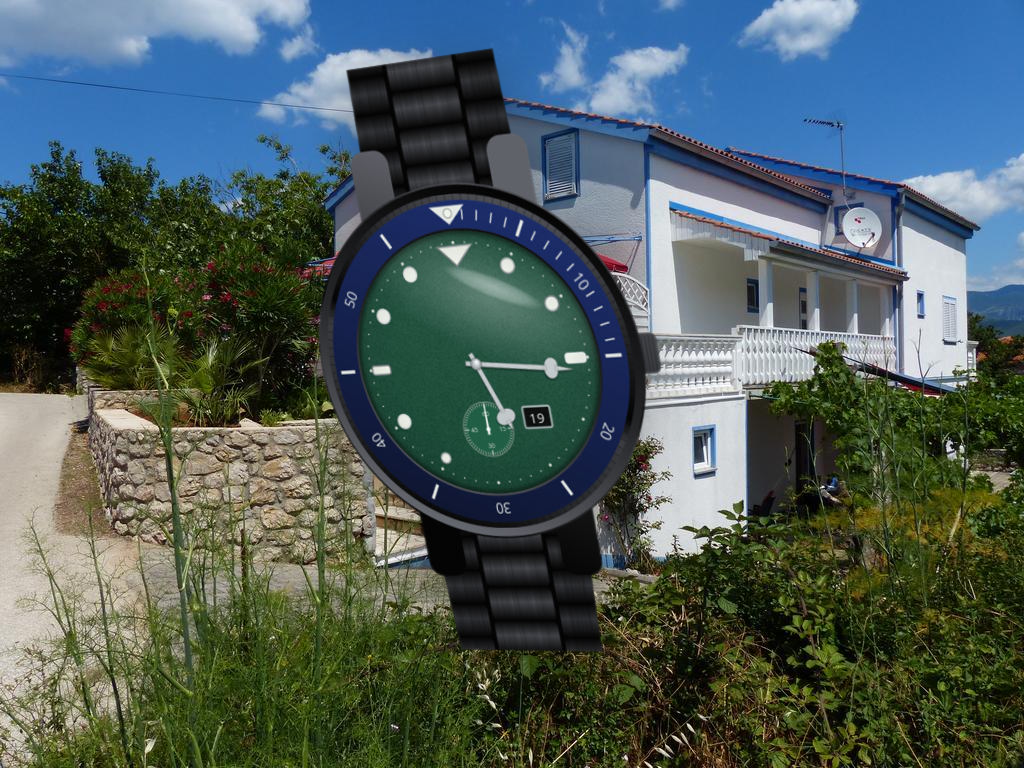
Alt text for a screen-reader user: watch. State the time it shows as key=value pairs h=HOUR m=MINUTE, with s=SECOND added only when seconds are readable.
h=5 m=16
